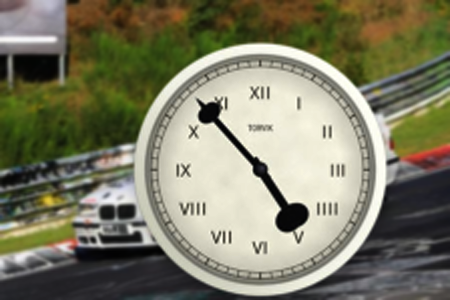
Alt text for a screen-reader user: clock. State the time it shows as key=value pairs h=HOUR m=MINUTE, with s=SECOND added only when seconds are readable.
h=4 m=53
